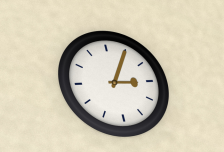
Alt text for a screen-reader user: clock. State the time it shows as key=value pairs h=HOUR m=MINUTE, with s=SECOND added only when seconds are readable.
h=3 m=5
